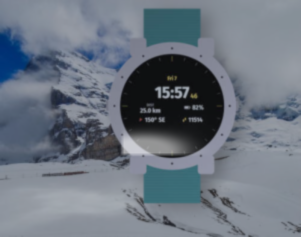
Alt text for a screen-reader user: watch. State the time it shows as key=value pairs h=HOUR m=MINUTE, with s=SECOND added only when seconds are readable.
h=15 m=57
